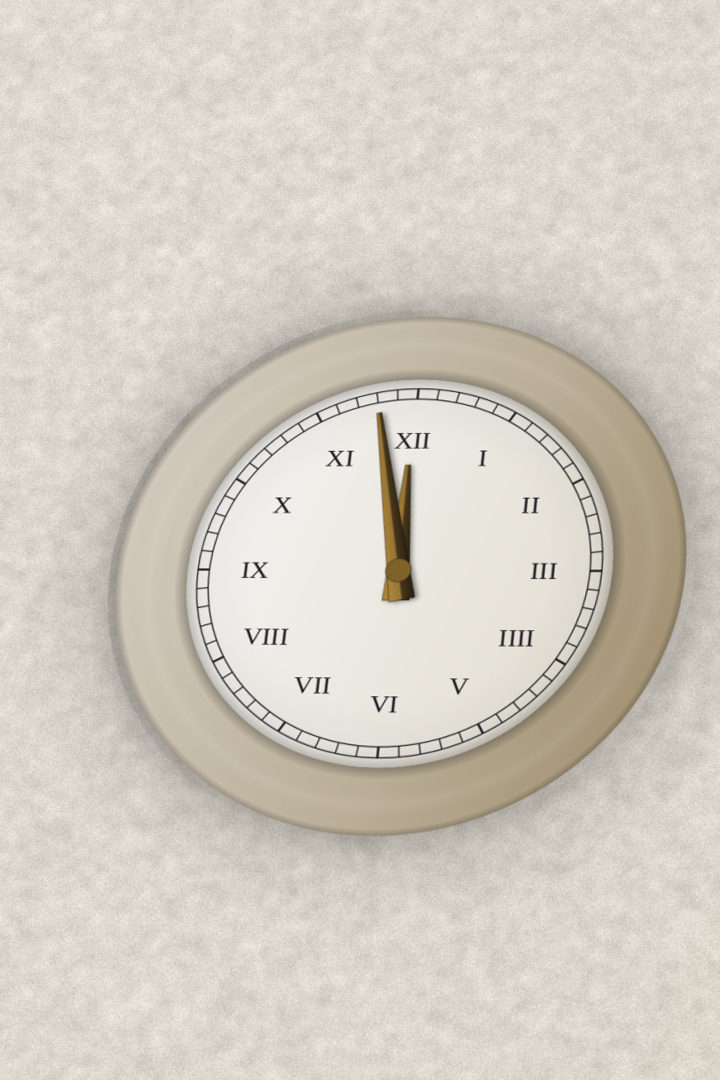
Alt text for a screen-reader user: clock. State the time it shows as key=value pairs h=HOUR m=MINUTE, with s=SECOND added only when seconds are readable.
h=11 m=58
